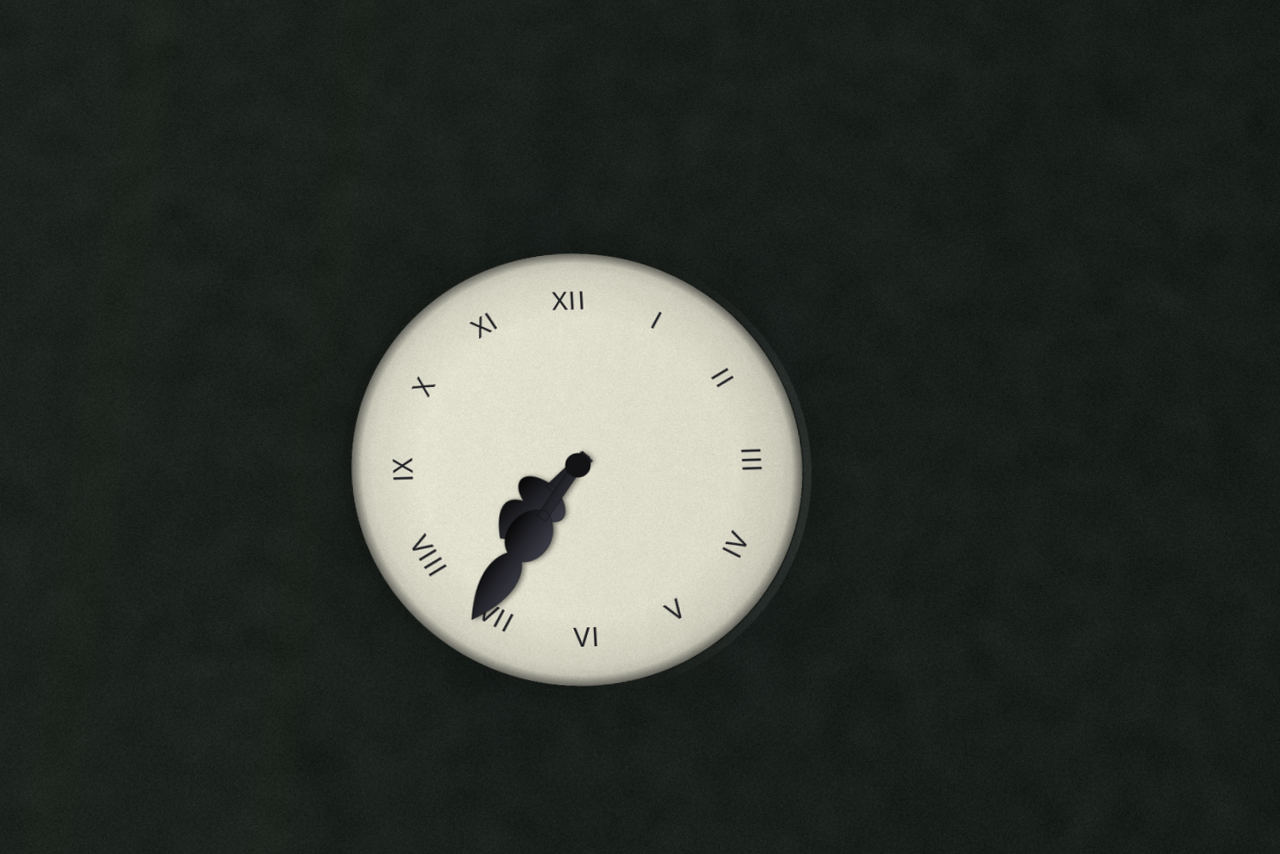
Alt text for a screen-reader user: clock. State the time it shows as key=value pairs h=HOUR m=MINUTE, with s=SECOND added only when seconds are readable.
h=7 m=36
